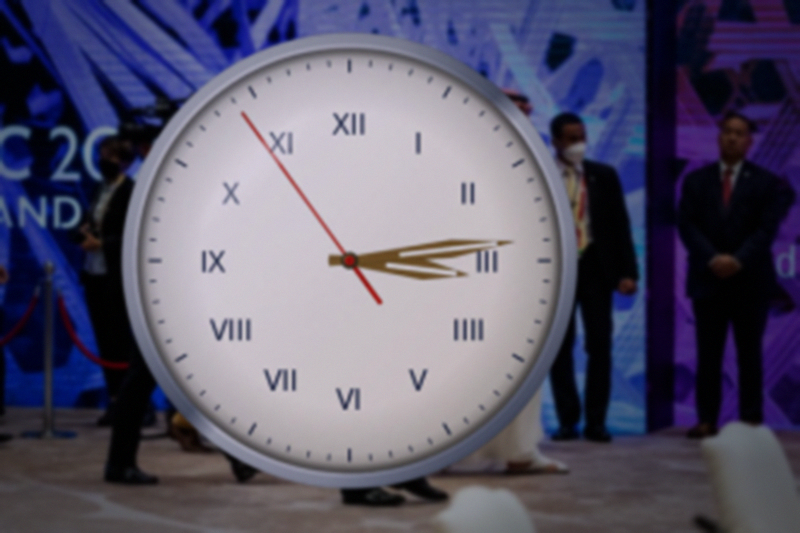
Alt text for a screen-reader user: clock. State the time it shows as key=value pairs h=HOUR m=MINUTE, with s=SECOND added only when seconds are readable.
h=3 m=13 s=54
